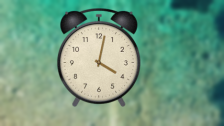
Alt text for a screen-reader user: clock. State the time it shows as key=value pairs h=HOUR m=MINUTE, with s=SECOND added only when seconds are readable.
h=4 m=2
